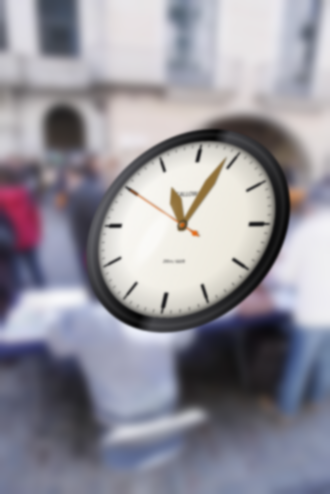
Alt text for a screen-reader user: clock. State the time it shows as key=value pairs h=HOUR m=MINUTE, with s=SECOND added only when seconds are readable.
h=11 m=3 s=50
